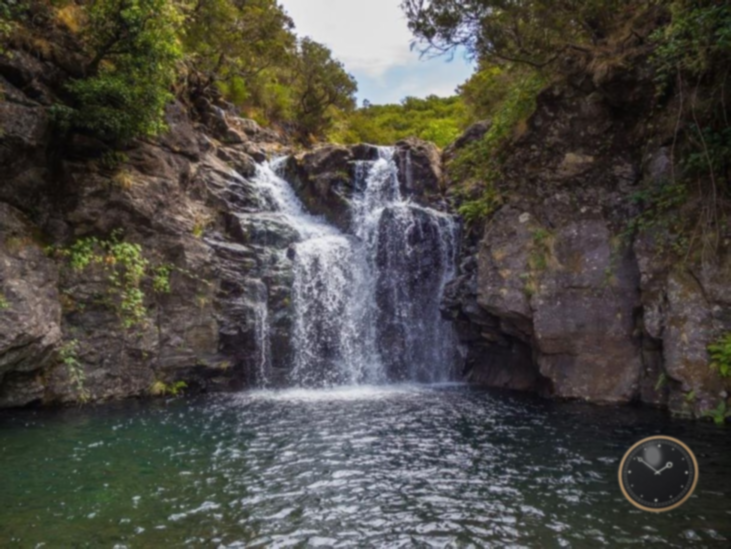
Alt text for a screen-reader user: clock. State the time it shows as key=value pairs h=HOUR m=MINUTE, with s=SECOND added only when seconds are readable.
h=1 m=51
